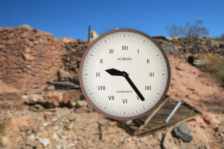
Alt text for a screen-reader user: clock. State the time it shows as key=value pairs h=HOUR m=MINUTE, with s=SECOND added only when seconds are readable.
h=9 m=24
